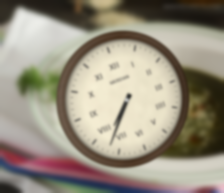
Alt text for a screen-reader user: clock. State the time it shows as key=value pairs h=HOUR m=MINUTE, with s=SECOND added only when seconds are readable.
h=7 m=37
